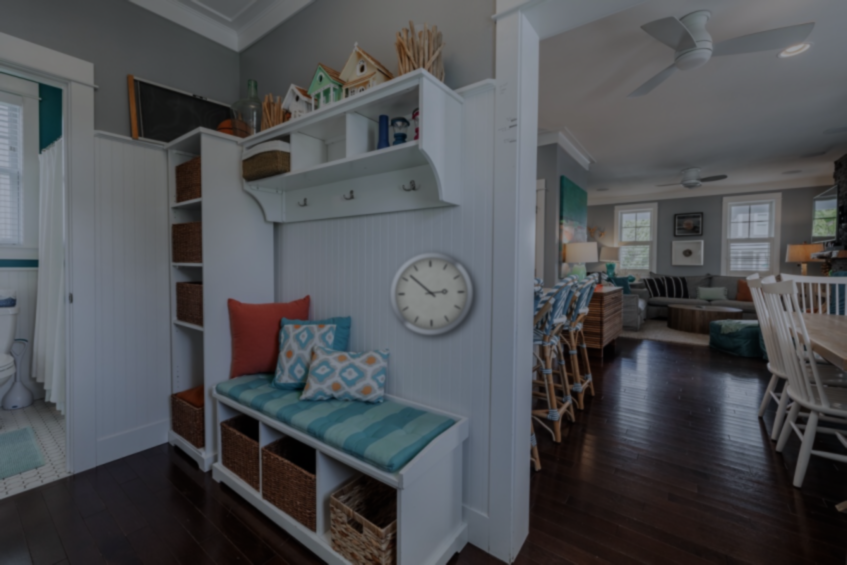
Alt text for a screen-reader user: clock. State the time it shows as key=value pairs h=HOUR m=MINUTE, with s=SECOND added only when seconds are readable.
h=2 m=52
